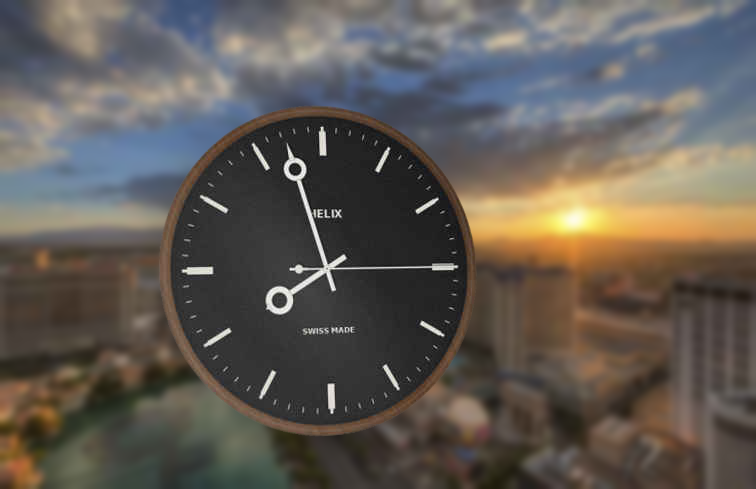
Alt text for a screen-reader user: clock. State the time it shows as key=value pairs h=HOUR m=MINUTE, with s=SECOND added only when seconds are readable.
h=7 m=57 s=15
